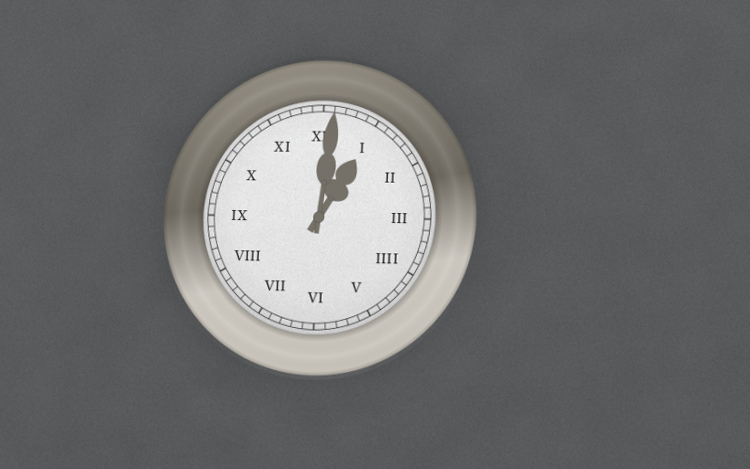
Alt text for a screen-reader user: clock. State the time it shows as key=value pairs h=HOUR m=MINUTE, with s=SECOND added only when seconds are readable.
h=1 m=1
